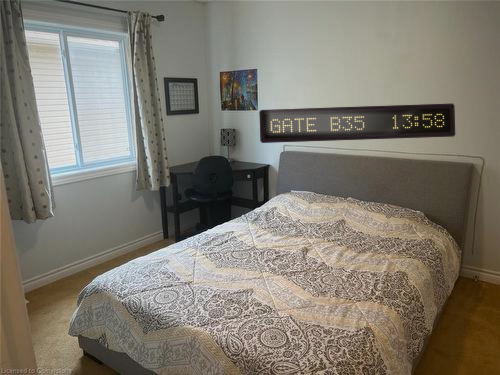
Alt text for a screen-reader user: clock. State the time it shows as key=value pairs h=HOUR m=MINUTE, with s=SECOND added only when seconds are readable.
h=13 m=58
